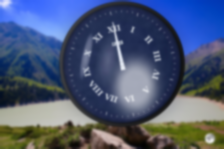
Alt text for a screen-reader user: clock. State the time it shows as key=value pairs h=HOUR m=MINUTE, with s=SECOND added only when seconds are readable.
h=12 m=0
